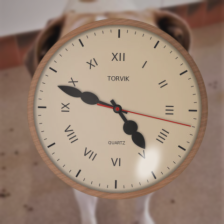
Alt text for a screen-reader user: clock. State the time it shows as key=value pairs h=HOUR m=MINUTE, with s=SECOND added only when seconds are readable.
h=4 m=48 s=17
